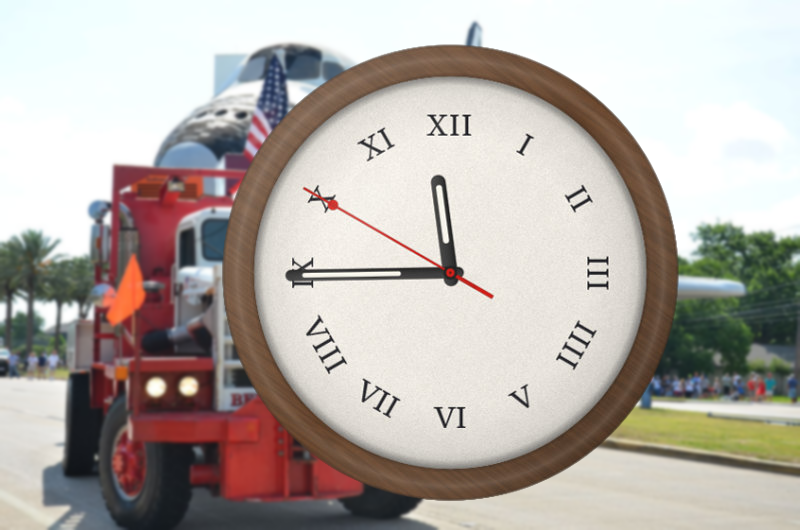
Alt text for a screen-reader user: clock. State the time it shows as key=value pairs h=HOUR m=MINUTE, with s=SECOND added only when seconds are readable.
h=11 m=44 s=50
